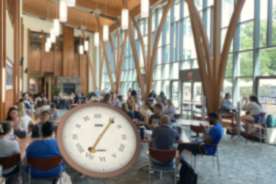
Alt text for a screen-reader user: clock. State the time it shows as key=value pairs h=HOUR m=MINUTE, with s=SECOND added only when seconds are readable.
h=7 m=6
